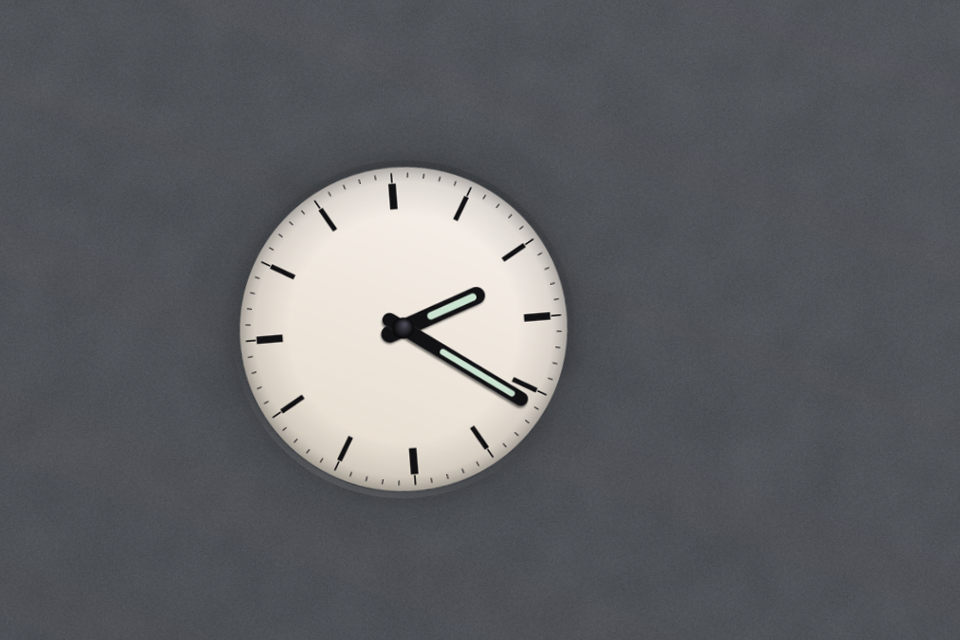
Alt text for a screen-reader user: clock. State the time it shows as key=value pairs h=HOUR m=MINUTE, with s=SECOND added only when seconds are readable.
h=2 m=21
